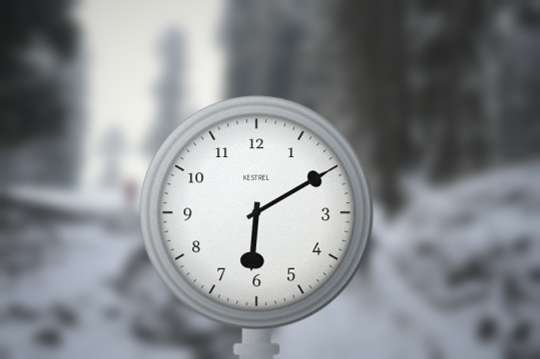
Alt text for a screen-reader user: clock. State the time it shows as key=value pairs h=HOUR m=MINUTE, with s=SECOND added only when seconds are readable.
h=6 m=10
